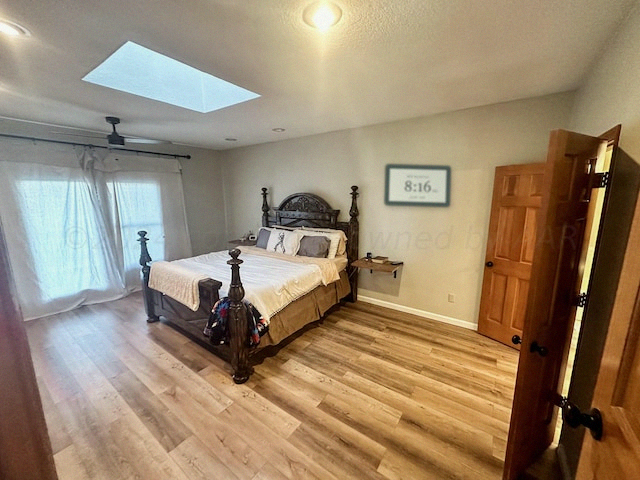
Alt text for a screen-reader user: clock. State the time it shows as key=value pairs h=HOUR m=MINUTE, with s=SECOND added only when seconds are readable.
h=8 m=16
